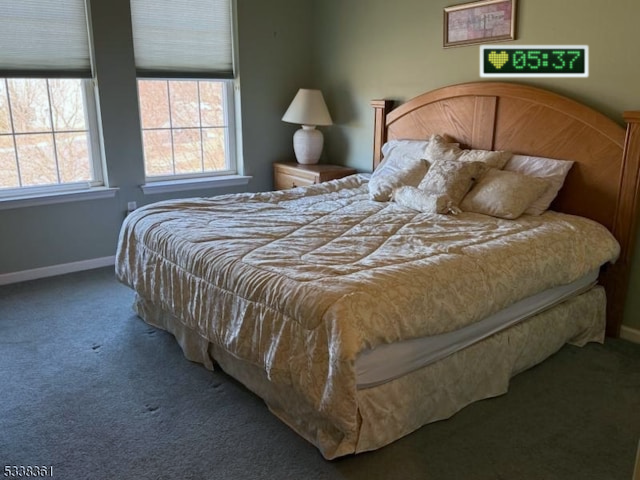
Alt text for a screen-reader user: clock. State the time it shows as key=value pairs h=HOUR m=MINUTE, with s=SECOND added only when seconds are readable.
h=5 m=37
